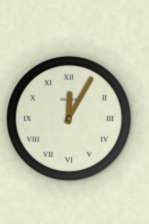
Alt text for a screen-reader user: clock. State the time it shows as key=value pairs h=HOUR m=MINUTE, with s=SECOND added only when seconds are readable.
h=12 m=5
